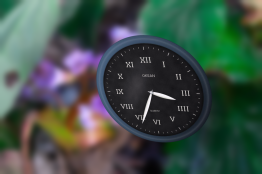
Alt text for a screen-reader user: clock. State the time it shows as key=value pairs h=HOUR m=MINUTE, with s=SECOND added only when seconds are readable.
h=3 m=34
